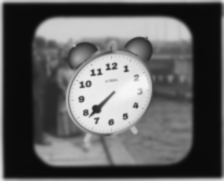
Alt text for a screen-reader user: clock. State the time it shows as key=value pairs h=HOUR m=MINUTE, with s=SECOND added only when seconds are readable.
h=7 m=38
